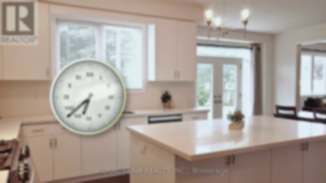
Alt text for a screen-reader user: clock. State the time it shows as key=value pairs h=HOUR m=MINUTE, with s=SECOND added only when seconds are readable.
h=6 m=38
